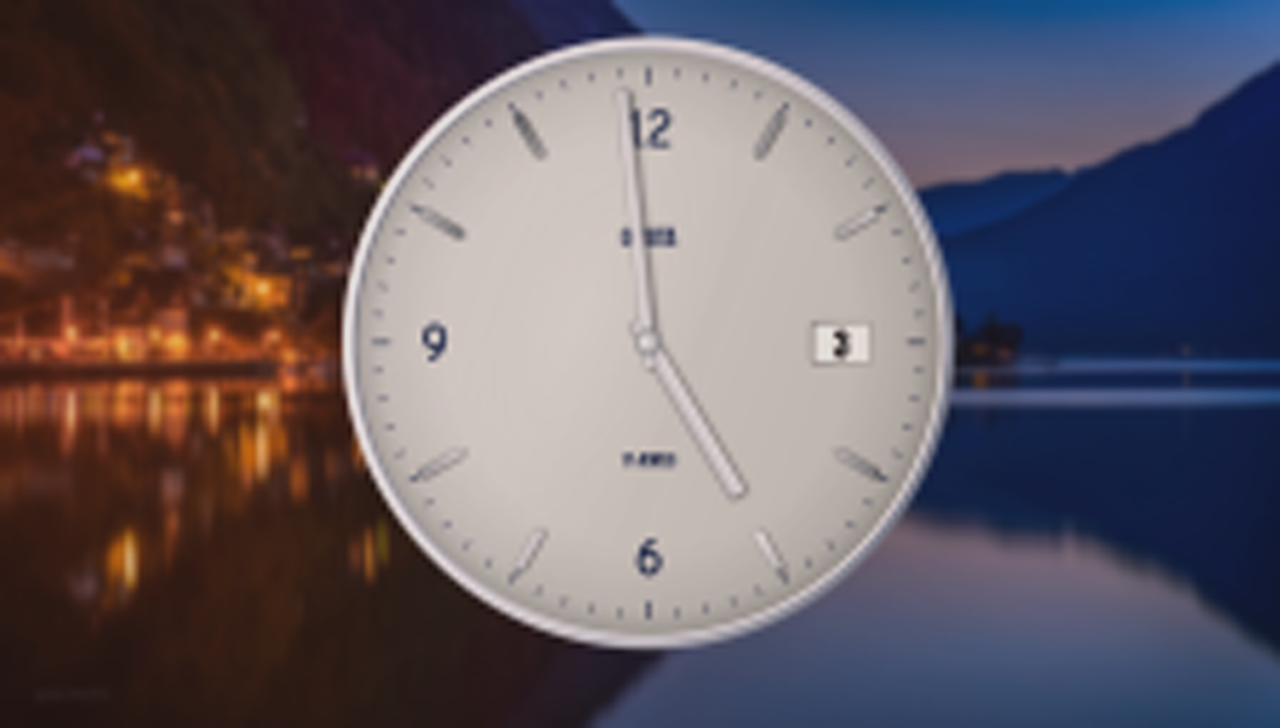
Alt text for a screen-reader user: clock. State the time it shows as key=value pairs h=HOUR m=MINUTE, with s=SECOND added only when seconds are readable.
h=4 m=59
